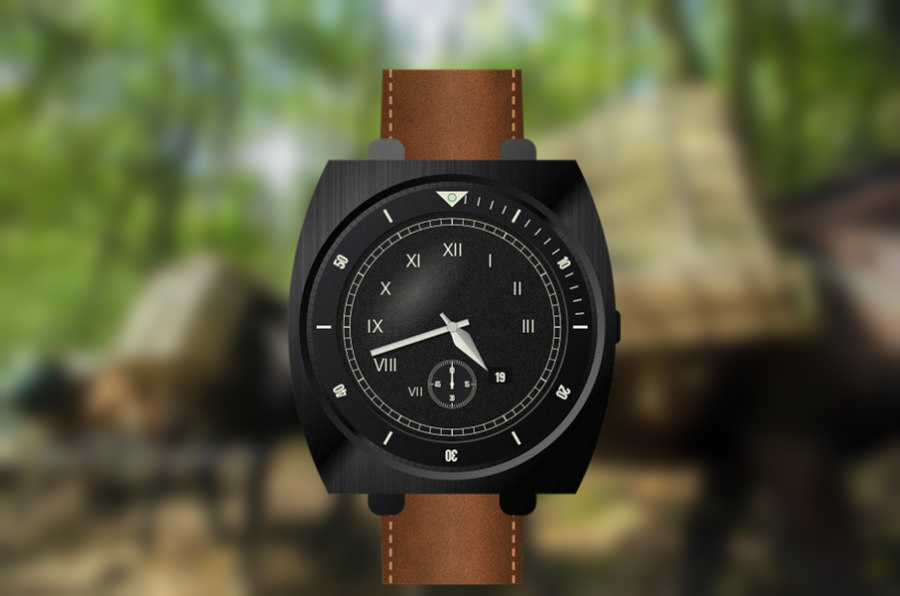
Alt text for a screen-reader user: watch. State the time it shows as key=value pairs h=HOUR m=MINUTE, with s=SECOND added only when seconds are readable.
h=4 m=42
